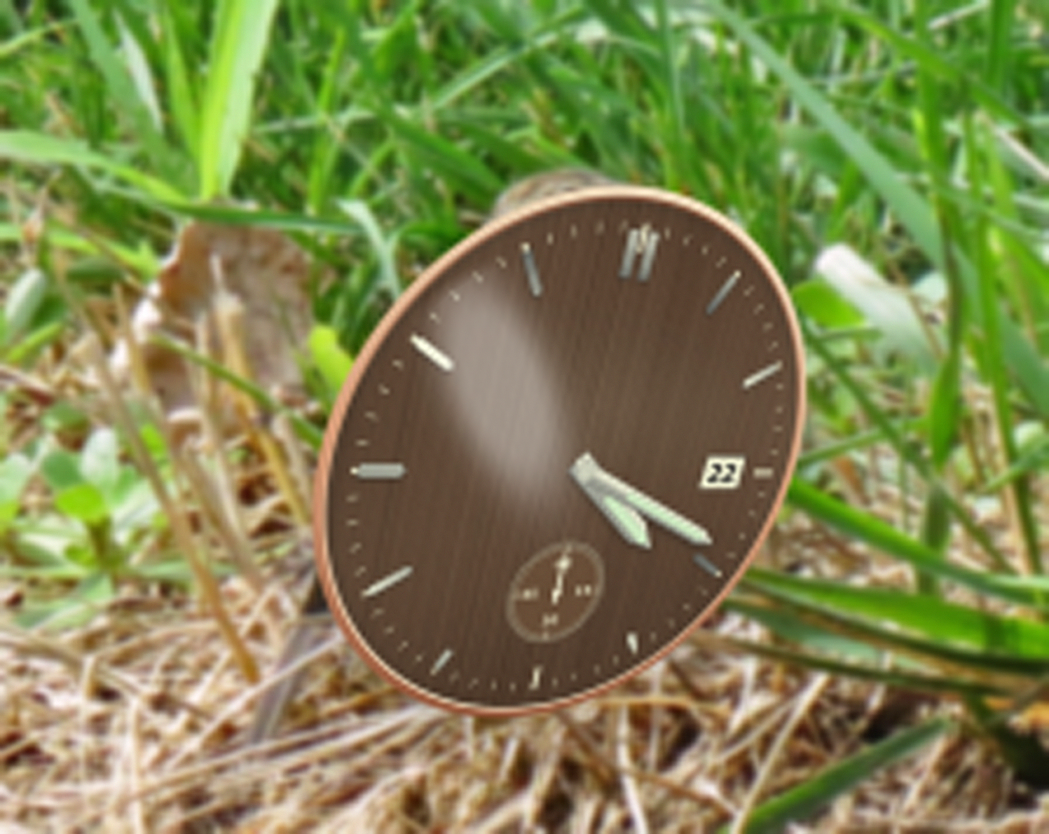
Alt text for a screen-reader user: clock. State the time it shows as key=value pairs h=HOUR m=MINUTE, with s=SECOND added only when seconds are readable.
h=4 m=19
